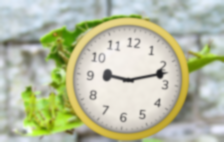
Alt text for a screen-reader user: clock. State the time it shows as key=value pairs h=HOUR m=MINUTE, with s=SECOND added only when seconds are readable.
h=9 m=12
